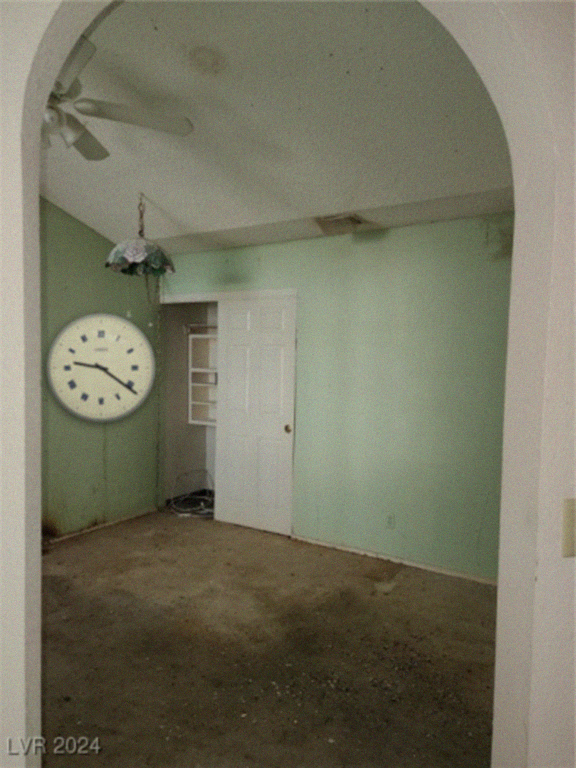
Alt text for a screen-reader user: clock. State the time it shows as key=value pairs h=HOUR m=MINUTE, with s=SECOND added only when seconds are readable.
h=9 m=21
